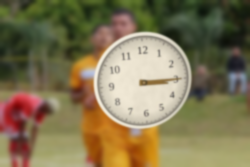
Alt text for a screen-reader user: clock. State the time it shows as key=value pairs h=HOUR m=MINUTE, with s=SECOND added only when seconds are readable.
h=3 m=15
